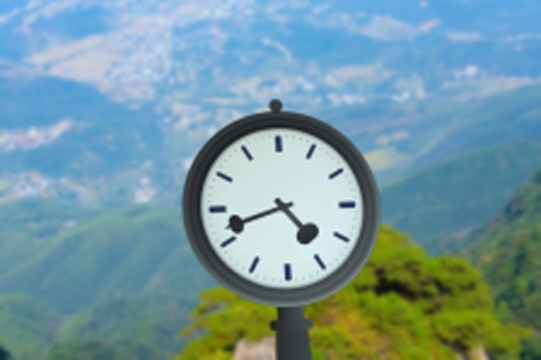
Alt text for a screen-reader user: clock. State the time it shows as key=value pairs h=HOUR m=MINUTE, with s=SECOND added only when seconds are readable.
h=4 m=42
